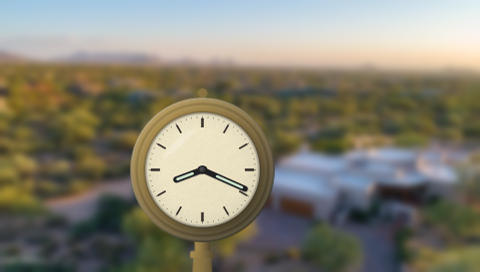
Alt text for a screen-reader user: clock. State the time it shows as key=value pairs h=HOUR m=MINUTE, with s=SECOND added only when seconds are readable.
h=8 m=19
